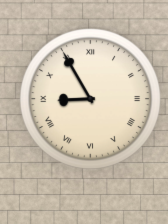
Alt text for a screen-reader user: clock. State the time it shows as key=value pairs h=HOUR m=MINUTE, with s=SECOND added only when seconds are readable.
h=8 m=55
